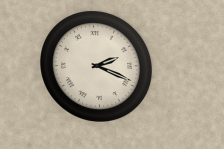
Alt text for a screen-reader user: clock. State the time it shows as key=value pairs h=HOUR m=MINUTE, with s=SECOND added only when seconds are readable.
h=2 m=19
